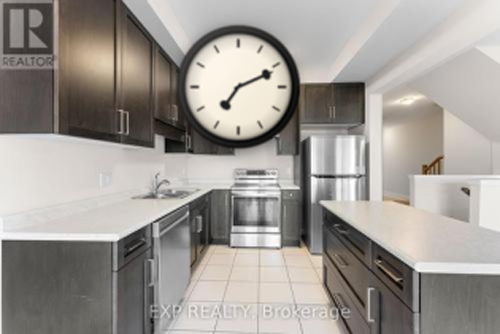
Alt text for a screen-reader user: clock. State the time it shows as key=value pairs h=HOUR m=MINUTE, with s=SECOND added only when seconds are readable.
h=7 m=11
